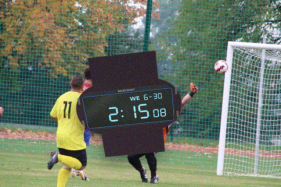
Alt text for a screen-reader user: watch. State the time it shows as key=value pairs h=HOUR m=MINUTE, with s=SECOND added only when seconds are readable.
h=2 m=15 s=8
